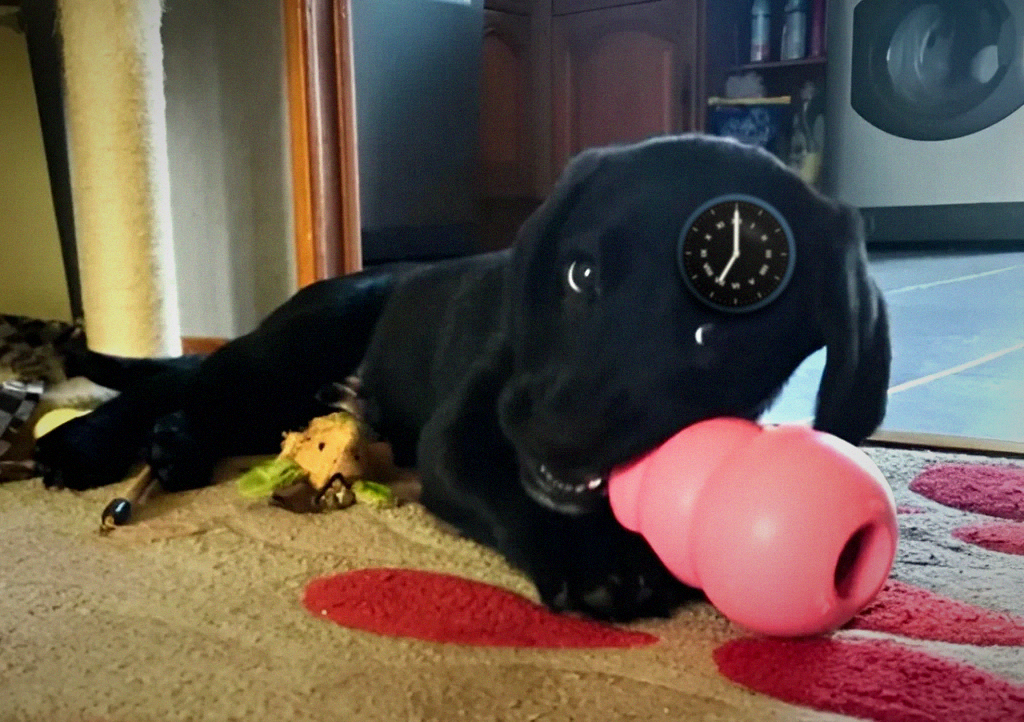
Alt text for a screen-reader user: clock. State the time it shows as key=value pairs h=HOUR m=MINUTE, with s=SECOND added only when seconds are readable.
h=7 m=0
